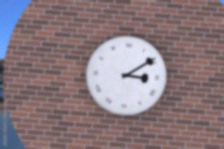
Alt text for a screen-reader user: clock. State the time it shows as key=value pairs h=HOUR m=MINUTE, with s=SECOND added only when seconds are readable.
h=3 m=9
